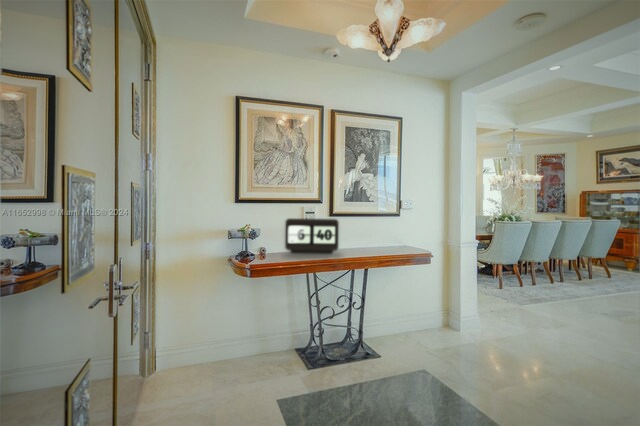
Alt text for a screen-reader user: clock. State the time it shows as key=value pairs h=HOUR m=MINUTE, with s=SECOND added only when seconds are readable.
h=6 m=40
